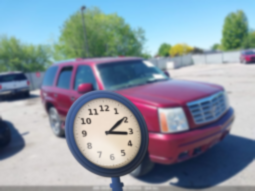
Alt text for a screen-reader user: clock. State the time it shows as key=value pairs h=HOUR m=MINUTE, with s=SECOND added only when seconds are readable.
h=3 m=9
